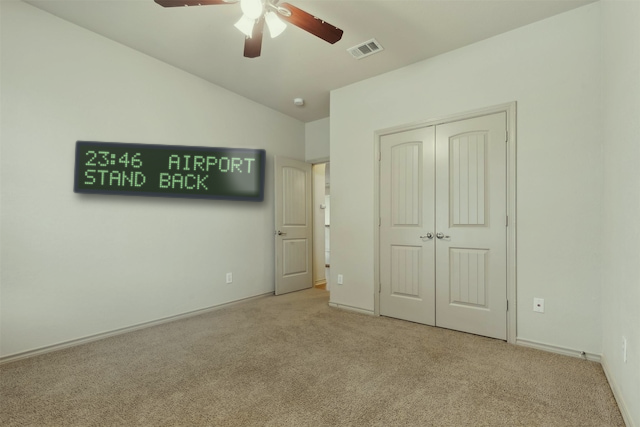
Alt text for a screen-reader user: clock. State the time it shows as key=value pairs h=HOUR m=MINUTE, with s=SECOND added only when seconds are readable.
h=23 m=46
